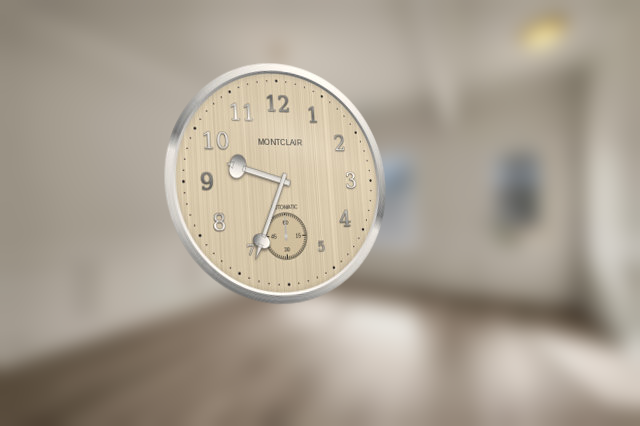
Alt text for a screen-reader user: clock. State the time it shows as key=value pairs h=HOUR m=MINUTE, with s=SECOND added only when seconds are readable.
h=9 m=34
